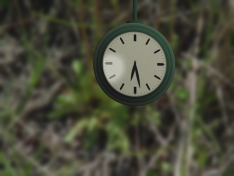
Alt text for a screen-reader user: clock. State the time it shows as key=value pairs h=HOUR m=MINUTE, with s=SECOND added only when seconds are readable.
h=6 m=28
